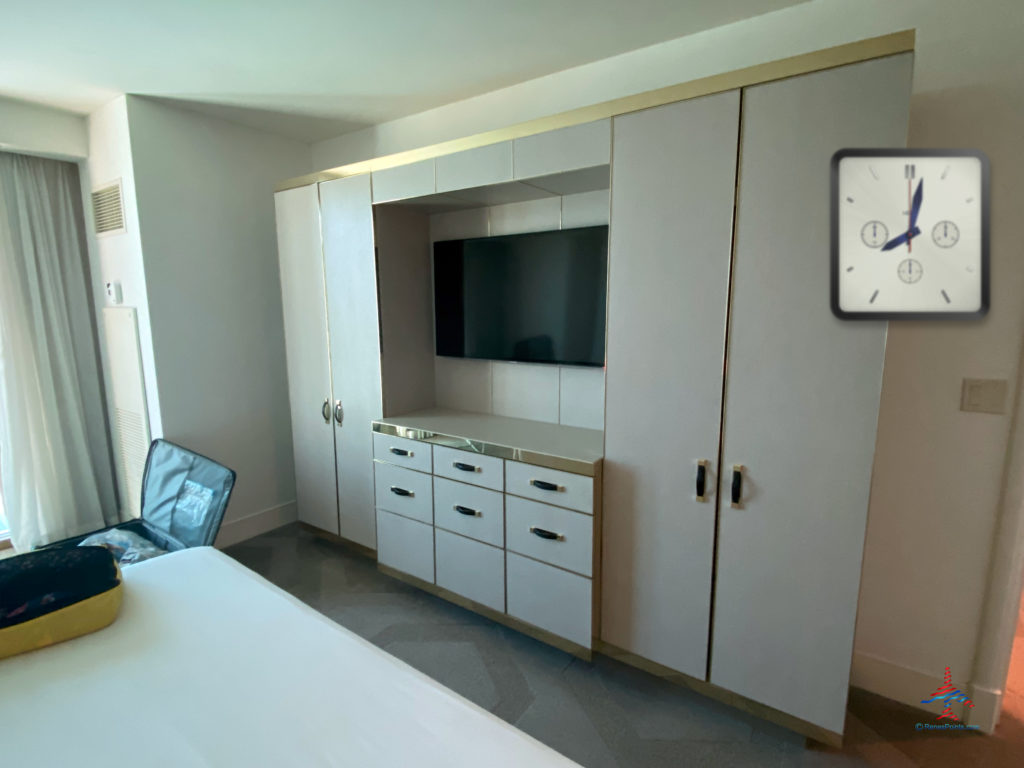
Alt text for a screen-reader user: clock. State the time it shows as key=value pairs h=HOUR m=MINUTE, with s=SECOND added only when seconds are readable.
h=8 m=2
